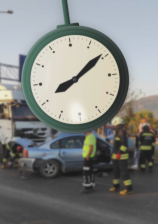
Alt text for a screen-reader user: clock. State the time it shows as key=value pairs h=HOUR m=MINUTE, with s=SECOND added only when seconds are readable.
h=8 m=9
